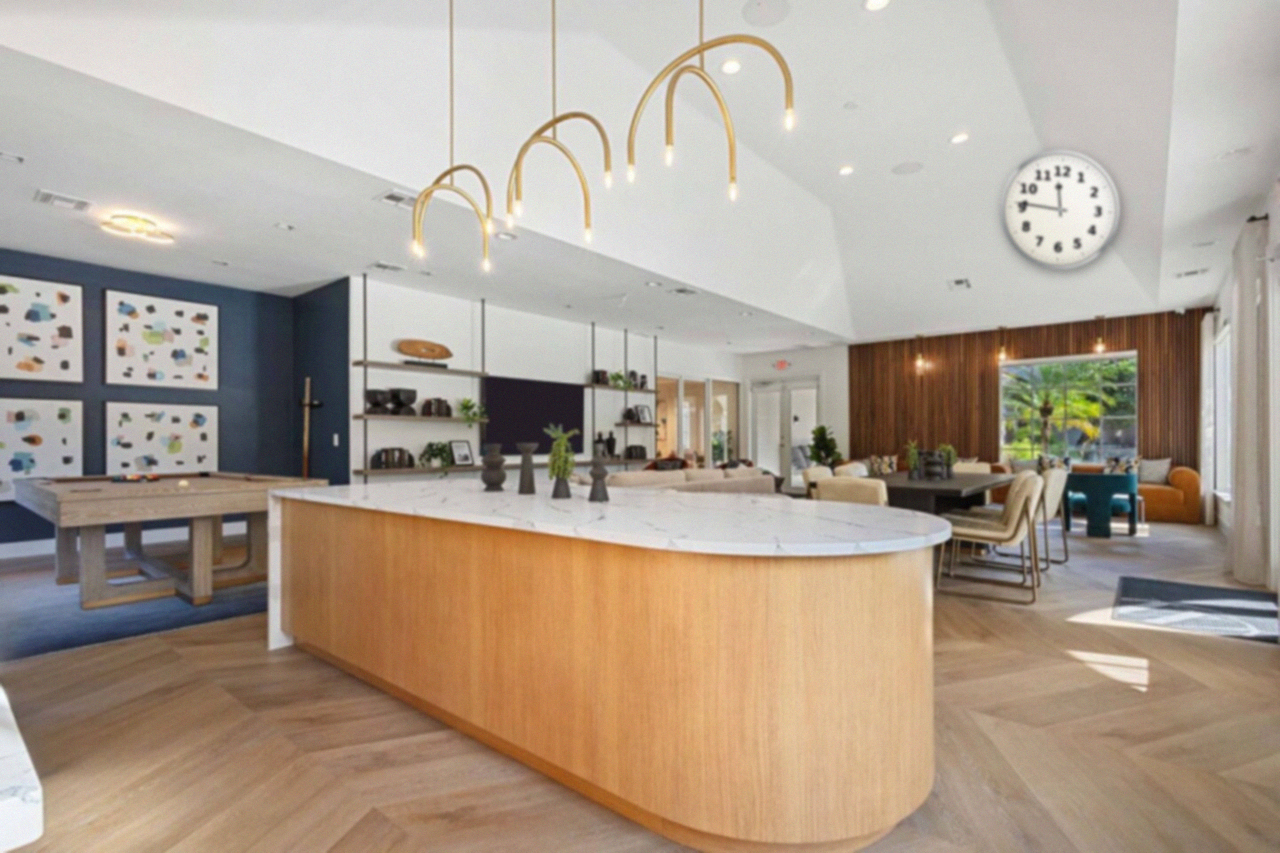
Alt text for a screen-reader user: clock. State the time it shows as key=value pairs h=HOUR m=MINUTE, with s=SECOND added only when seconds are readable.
h=11 m=46
